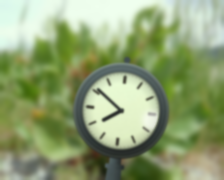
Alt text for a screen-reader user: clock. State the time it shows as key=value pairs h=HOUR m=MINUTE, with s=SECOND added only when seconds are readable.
h=7 m=51
